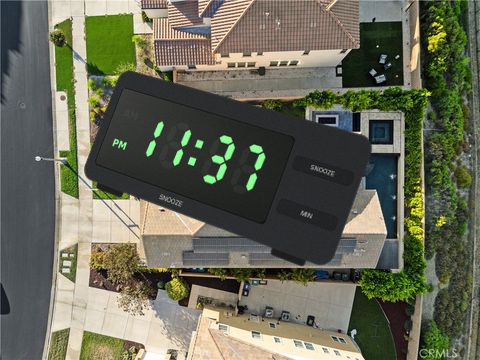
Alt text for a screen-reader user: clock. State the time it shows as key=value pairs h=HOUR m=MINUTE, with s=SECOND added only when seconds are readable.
h=11 m=37
